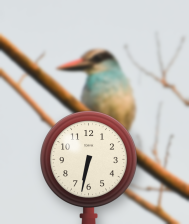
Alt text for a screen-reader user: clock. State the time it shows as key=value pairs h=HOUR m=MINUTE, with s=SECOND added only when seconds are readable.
h=6 m=32
